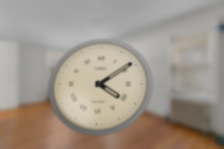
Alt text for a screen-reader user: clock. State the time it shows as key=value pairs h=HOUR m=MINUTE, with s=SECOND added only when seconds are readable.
h=4 m=9
